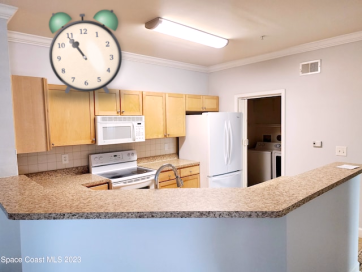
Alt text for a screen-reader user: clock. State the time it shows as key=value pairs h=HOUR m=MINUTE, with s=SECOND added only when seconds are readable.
h=10 m=54
